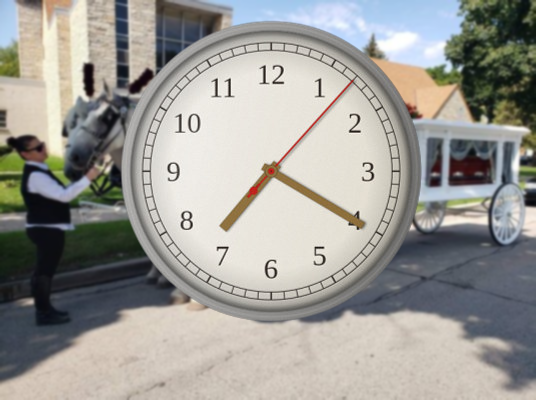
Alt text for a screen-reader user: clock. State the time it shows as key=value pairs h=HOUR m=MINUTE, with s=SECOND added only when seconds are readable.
h=7 m=20 s=7
